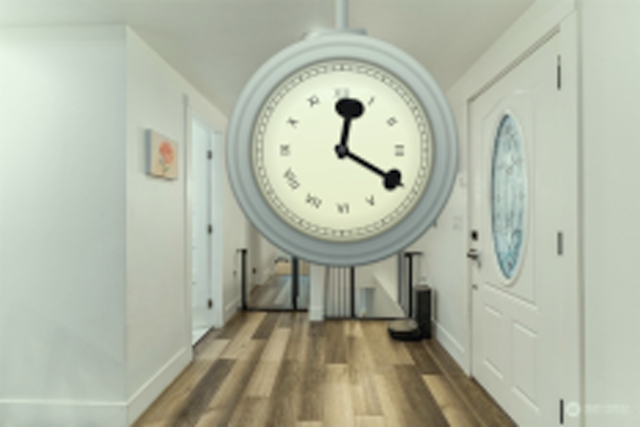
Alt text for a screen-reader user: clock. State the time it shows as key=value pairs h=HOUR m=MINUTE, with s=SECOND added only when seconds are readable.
h=12 m=20
